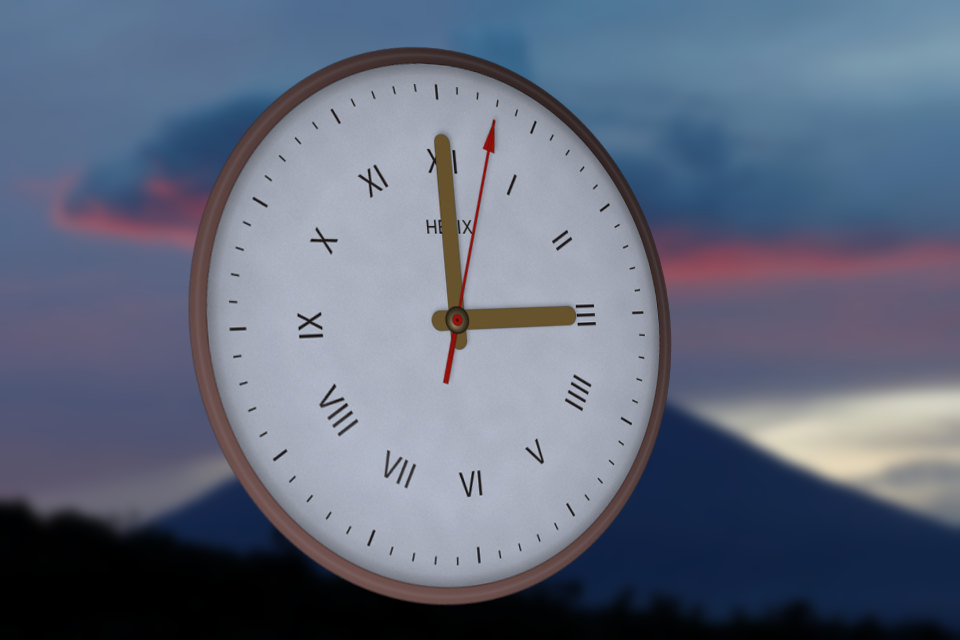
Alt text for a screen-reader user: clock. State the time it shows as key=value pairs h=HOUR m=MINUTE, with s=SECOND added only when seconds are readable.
h=3 m=0 s=3
